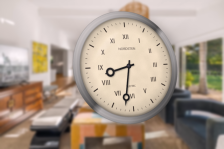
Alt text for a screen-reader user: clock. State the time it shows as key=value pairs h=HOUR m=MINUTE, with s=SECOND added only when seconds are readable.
h=8 m=32
